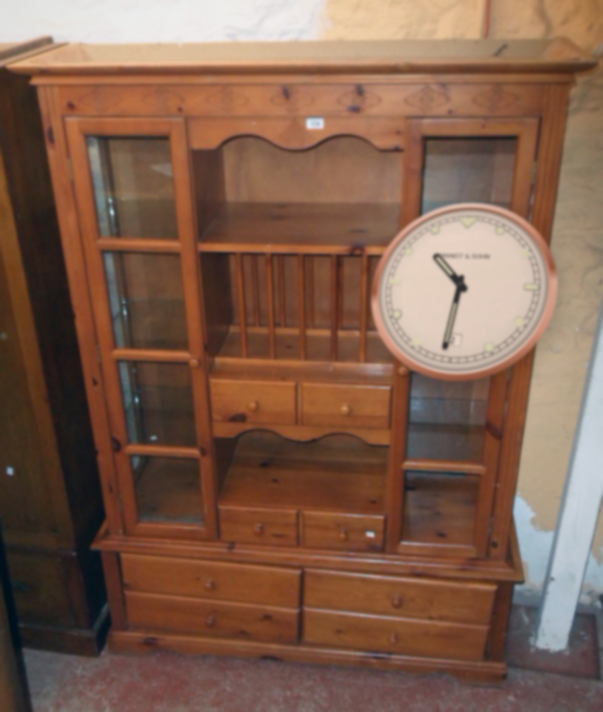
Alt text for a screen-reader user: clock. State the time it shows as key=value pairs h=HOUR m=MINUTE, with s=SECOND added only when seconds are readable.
h=10 m=31
